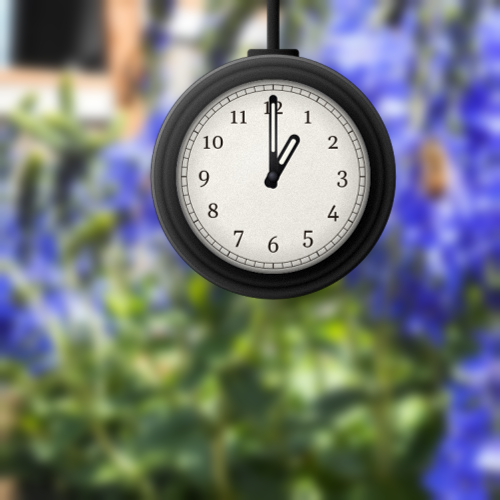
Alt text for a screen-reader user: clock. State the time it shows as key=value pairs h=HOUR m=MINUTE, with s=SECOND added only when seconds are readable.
h=1 m=0
